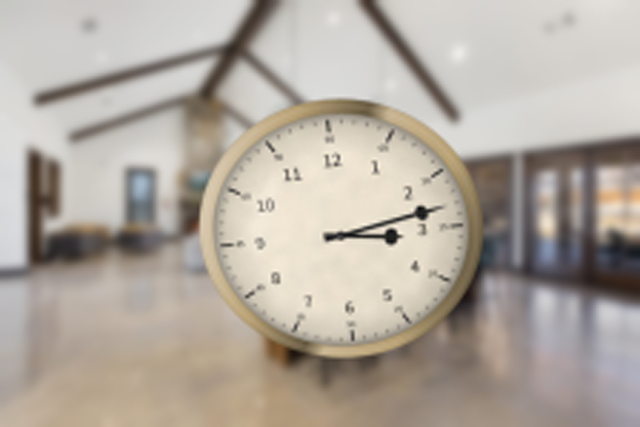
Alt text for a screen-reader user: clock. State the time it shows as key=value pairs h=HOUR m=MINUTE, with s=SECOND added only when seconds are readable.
h=3 m=13
